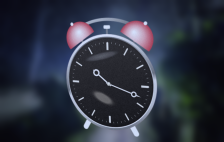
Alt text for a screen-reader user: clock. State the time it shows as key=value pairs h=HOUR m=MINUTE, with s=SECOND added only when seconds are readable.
h=10 m=18
